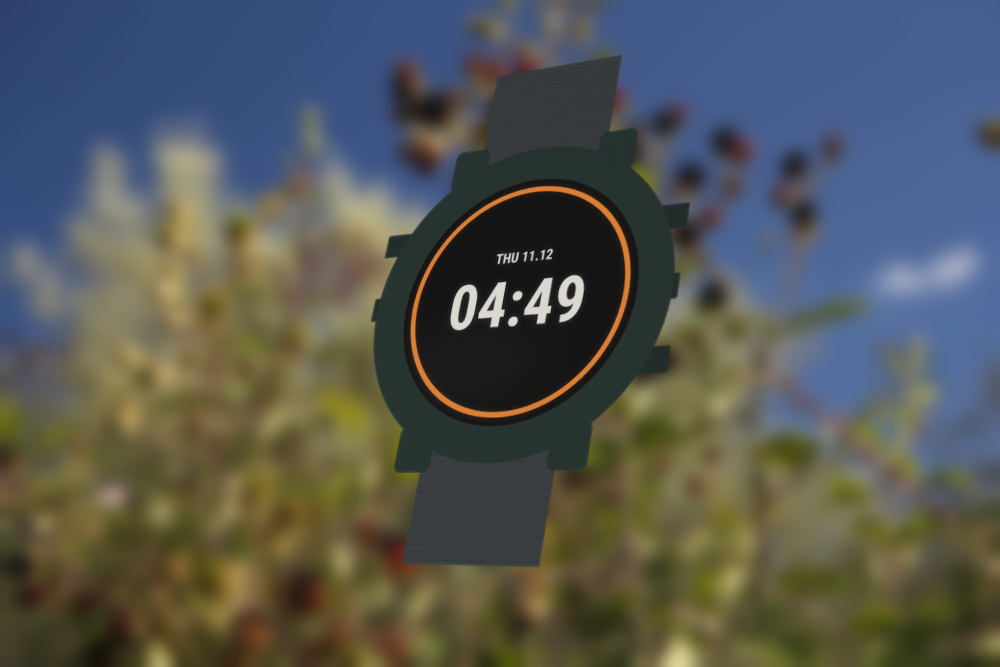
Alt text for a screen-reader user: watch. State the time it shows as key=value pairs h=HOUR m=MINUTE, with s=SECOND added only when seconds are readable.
h=4 m=49
